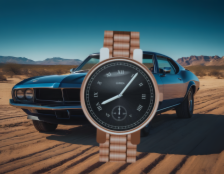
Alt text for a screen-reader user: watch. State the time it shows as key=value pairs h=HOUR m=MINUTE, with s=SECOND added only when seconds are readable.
h=8 m=6
